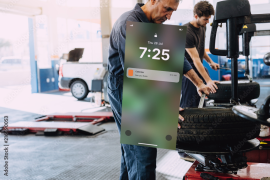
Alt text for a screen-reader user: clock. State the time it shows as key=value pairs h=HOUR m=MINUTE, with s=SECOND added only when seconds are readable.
h=7 m=25
